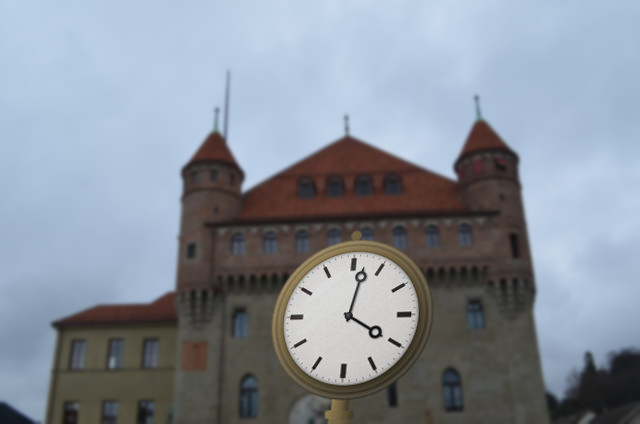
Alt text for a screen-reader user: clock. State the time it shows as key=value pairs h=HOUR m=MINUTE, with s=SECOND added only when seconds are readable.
h=4 m=2
